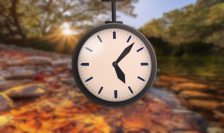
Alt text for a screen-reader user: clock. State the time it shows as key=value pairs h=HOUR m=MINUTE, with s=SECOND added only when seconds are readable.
h=5 m=7
